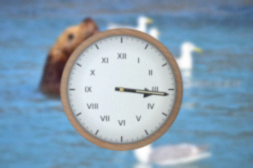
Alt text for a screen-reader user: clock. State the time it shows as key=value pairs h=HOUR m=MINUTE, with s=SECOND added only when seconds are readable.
h=3 m=16
